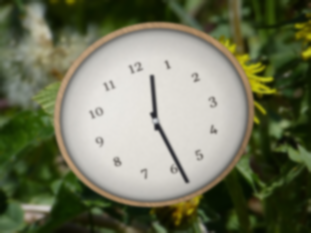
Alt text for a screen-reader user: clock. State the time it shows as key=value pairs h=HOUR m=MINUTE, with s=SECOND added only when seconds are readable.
h=12 m=29
